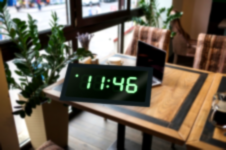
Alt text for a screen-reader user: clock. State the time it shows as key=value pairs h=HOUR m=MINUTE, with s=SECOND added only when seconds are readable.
h=11 m=46
